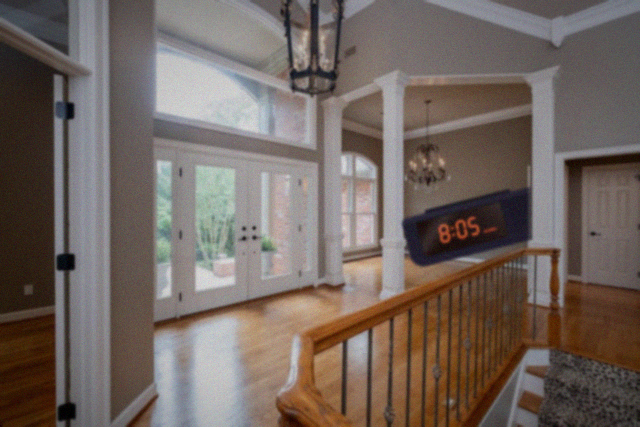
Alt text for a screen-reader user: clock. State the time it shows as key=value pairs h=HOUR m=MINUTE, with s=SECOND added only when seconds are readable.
h=8 m=5
